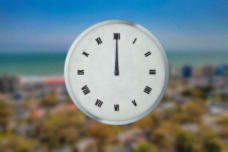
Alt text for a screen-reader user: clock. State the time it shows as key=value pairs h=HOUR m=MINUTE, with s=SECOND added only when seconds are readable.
h=12 m=0
